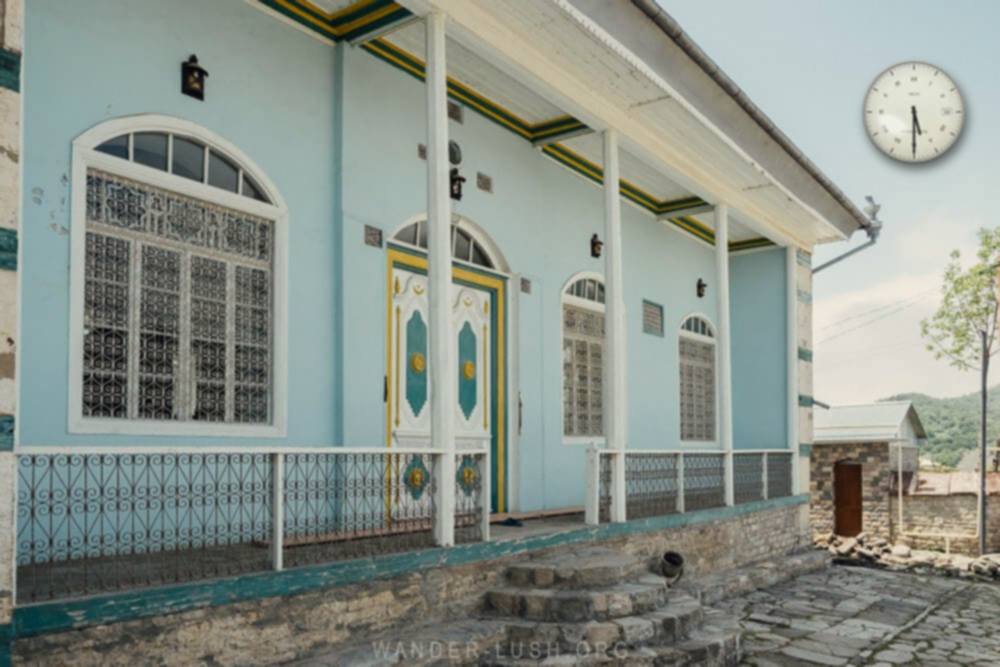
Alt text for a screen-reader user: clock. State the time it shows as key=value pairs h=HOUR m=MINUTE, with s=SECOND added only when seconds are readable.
h=5 m=30
